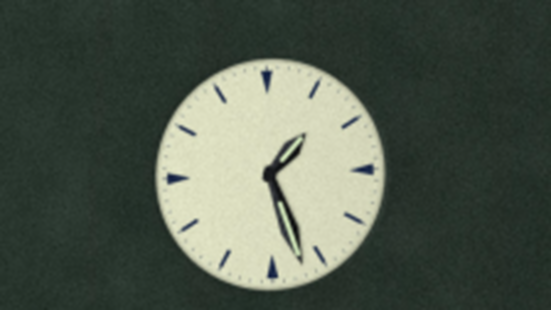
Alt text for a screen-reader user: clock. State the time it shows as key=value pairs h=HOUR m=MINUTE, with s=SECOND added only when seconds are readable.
h=1 m=27
